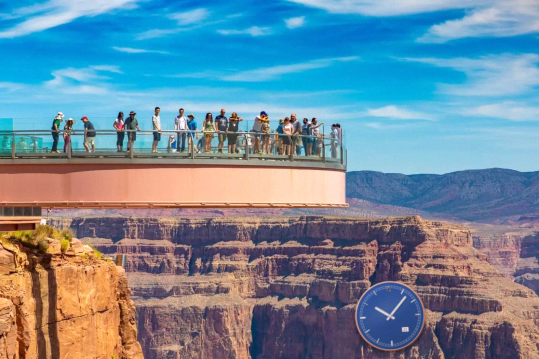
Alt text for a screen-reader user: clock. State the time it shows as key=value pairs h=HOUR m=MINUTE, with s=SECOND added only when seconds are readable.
h=10 m=7
